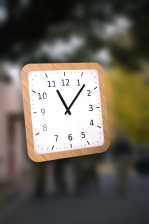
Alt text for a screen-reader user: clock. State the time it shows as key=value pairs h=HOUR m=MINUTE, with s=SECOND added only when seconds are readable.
h=11 m=7
